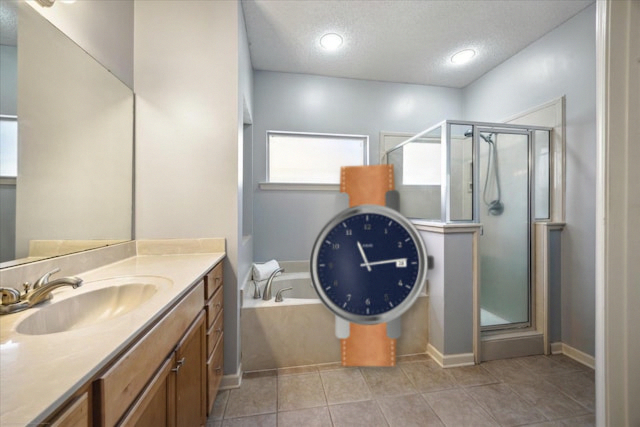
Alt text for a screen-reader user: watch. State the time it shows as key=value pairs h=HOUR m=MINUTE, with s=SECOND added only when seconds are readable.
h=11 m=14
